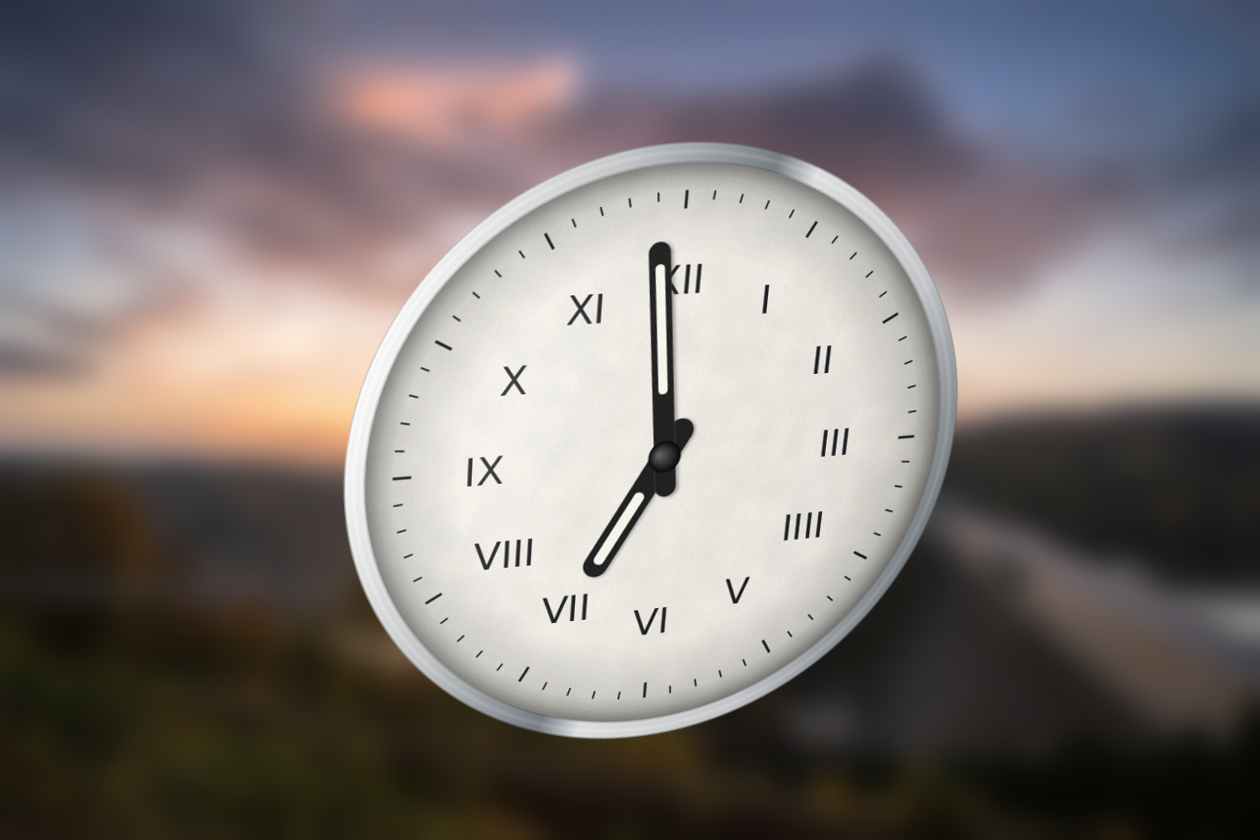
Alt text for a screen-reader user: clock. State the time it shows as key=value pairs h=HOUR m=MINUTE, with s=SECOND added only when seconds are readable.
h=6 m=59
